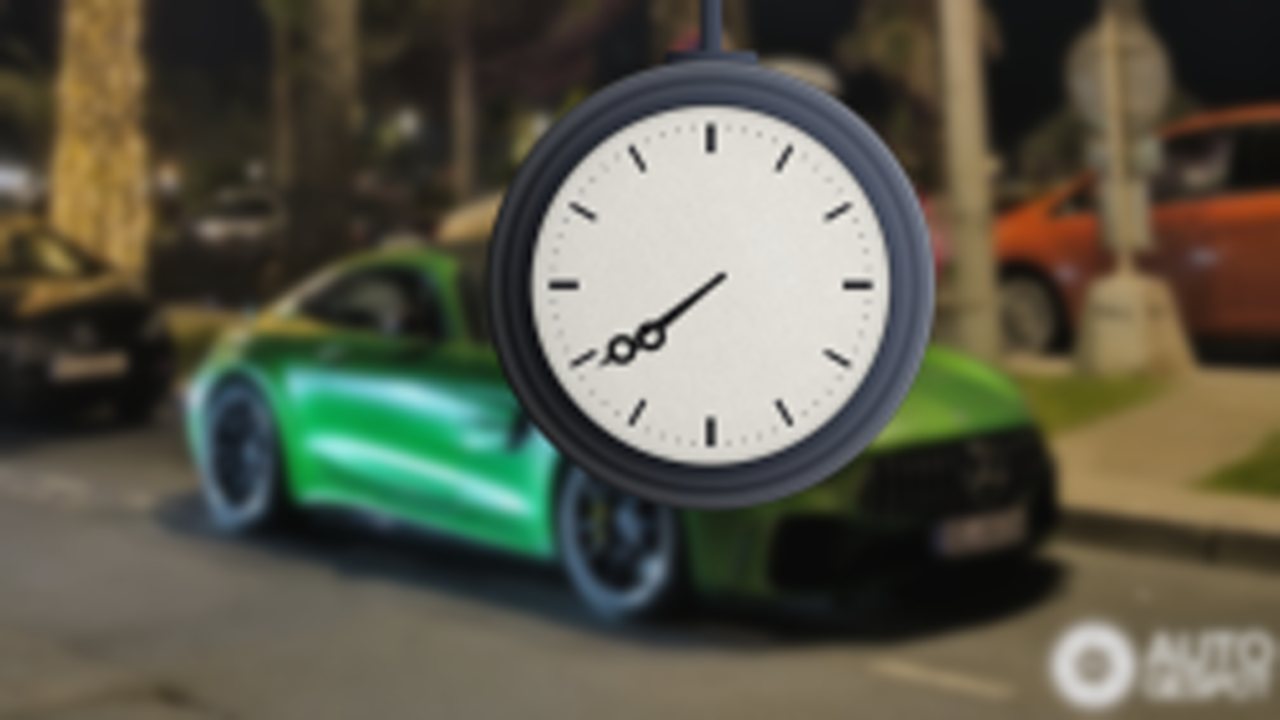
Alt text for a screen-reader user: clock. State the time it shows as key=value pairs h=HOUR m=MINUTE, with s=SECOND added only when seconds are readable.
h=7 m=39
